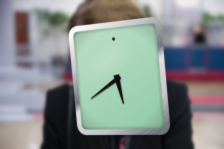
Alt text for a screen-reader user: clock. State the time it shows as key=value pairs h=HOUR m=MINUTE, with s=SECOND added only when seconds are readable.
h=5 m=40
